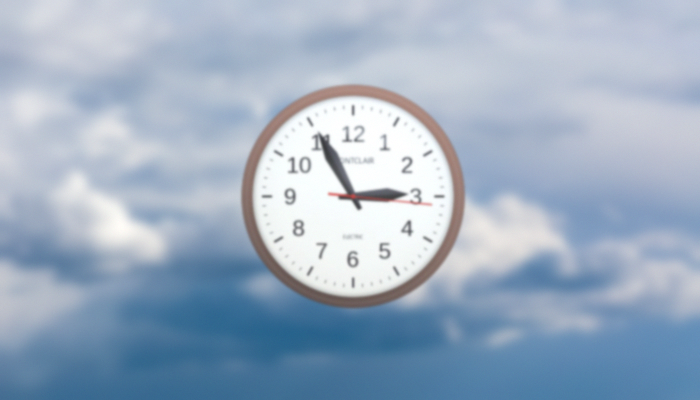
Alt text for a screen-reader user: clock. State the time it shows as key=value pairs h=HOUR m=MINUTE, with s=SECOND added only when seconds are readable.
h=2 m=55 s=16
